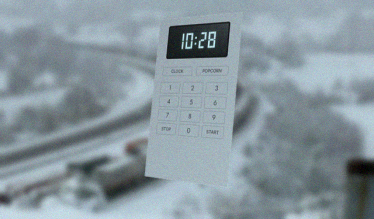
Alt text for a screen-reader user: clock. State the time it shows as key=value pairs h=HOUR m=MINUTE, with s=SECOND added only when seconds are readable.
h=10 m=28
